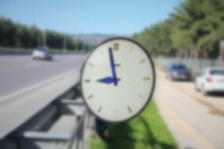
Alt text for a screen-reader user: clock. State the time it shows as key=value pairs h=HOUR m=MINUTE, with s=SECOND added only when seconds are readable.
h=8 m=58
